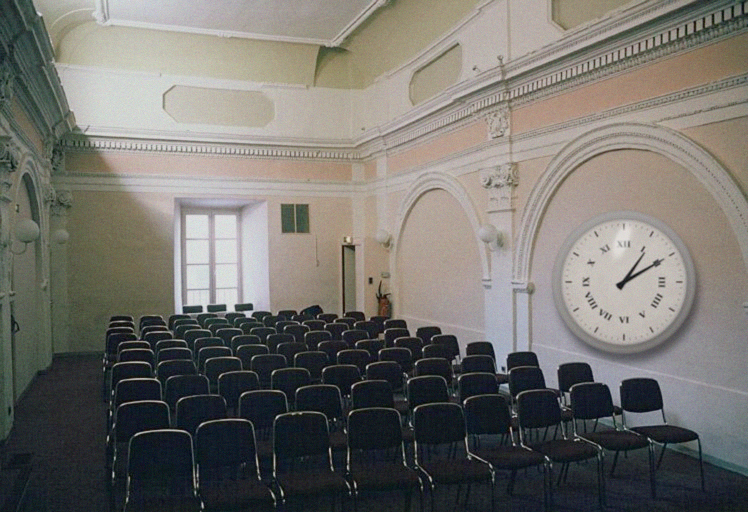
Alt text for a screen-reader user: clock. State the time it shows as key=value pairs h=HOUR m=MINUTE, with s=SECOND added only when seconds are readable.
h=1 m=10
